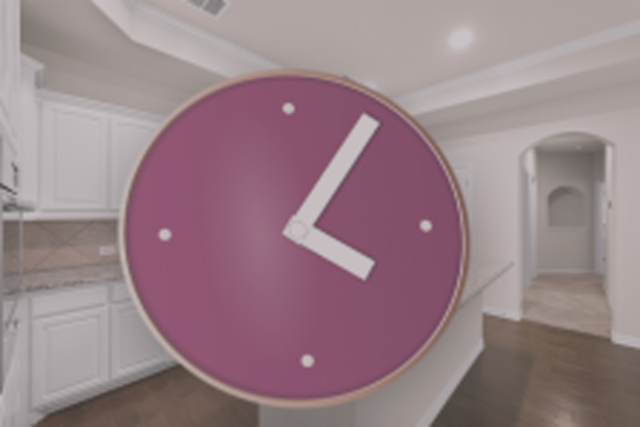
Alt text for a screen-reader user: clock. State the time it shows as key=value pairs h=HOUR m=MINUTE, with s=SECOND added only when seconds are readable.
h=4 m=6
